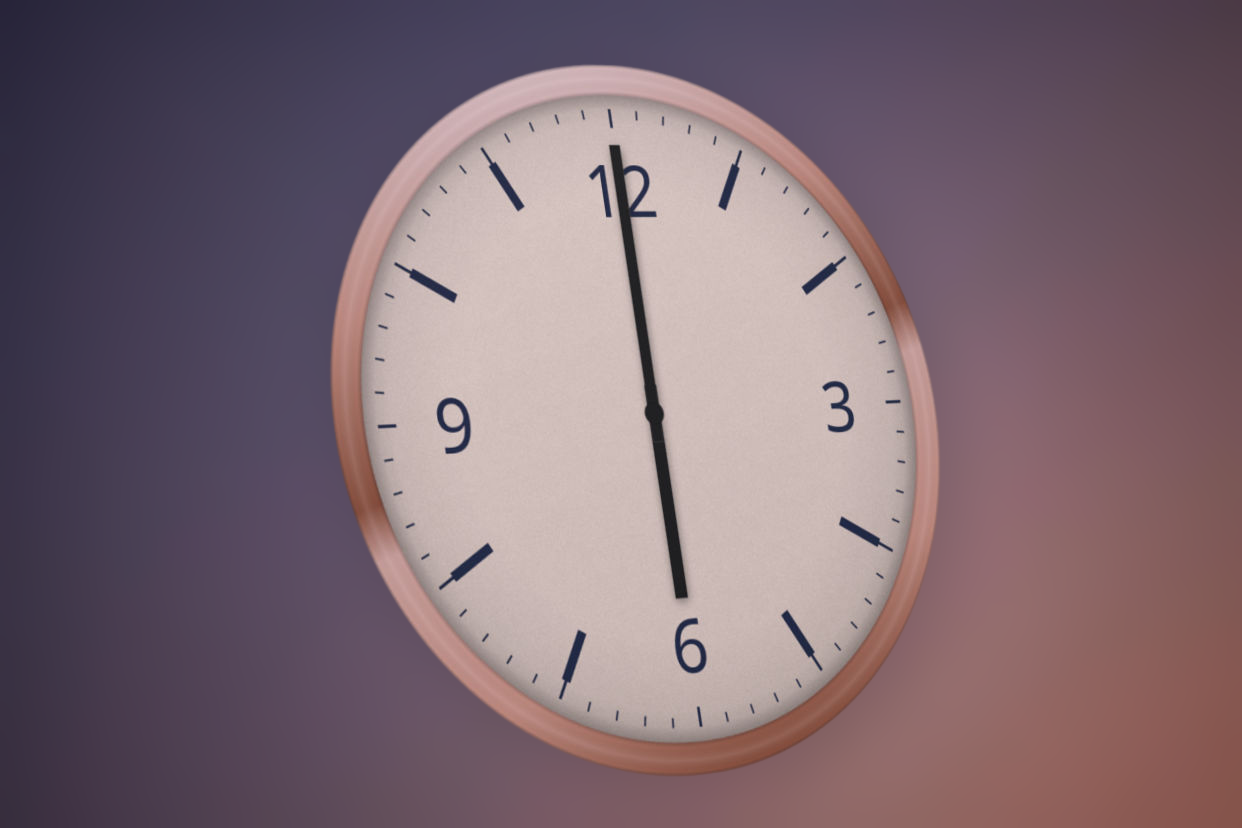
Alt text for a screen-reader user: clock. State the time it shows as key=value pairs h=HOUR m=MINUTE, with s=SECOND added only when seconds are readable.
h=6 m=0
